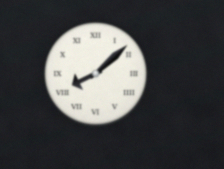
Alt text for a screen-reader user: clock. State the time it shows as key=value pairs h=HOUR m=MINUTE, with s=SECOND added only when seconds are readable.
h=8 m=8
